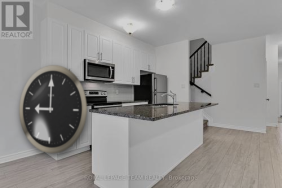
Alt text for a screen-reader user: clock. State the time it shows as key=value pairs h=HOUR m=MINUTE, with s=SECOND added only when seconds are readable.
h=9 m=0
